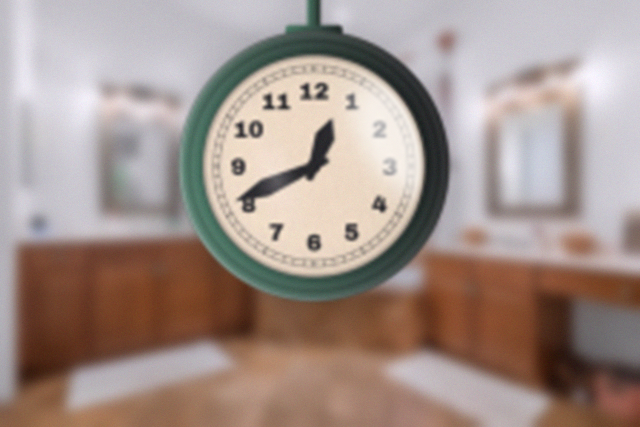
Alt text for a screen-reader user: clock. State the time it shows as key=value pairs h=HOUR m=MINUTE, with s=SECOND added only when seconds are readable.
h=12 m=41
